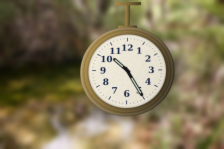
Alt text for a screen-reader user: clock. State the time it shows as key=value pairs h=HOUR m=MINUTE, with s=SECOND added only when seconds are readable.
h=10 m=25
